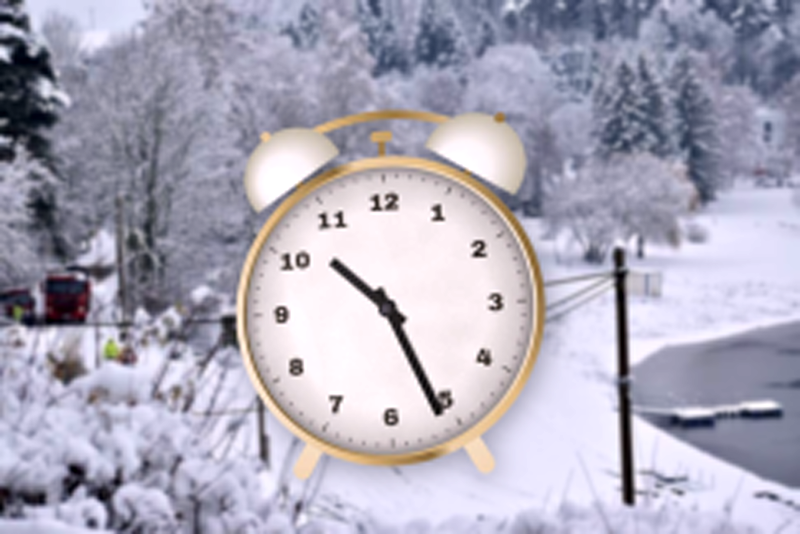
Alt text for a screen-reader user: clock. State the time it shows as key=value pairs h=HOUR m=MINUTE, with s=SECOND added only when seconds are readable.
h=10 m=26
